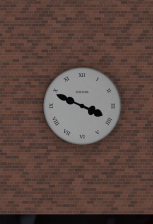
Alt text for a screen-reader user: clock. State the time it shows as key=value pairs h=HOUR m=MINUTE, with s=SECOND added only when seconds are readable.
h=3 m=49
